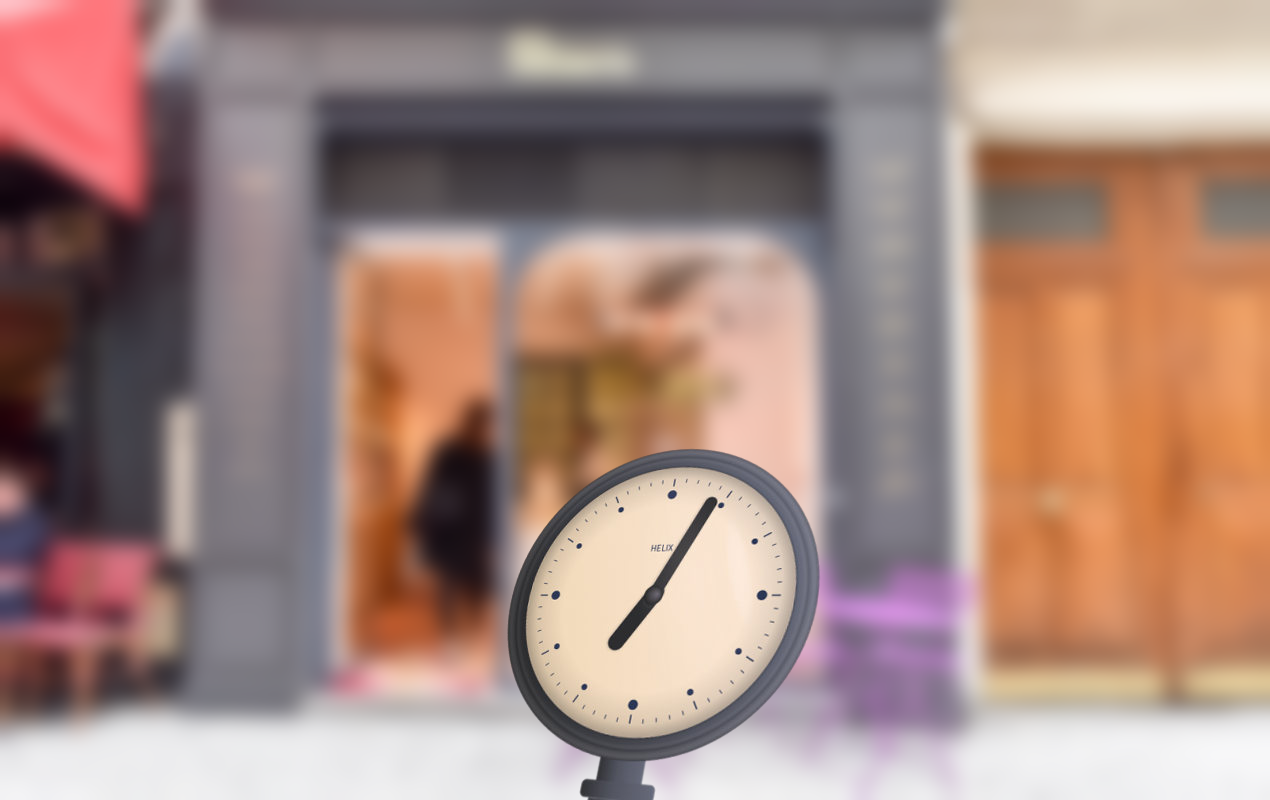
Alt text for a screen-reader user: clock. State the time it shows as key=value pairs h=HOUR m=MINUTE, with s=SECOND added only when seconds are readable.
h=7 m=4
